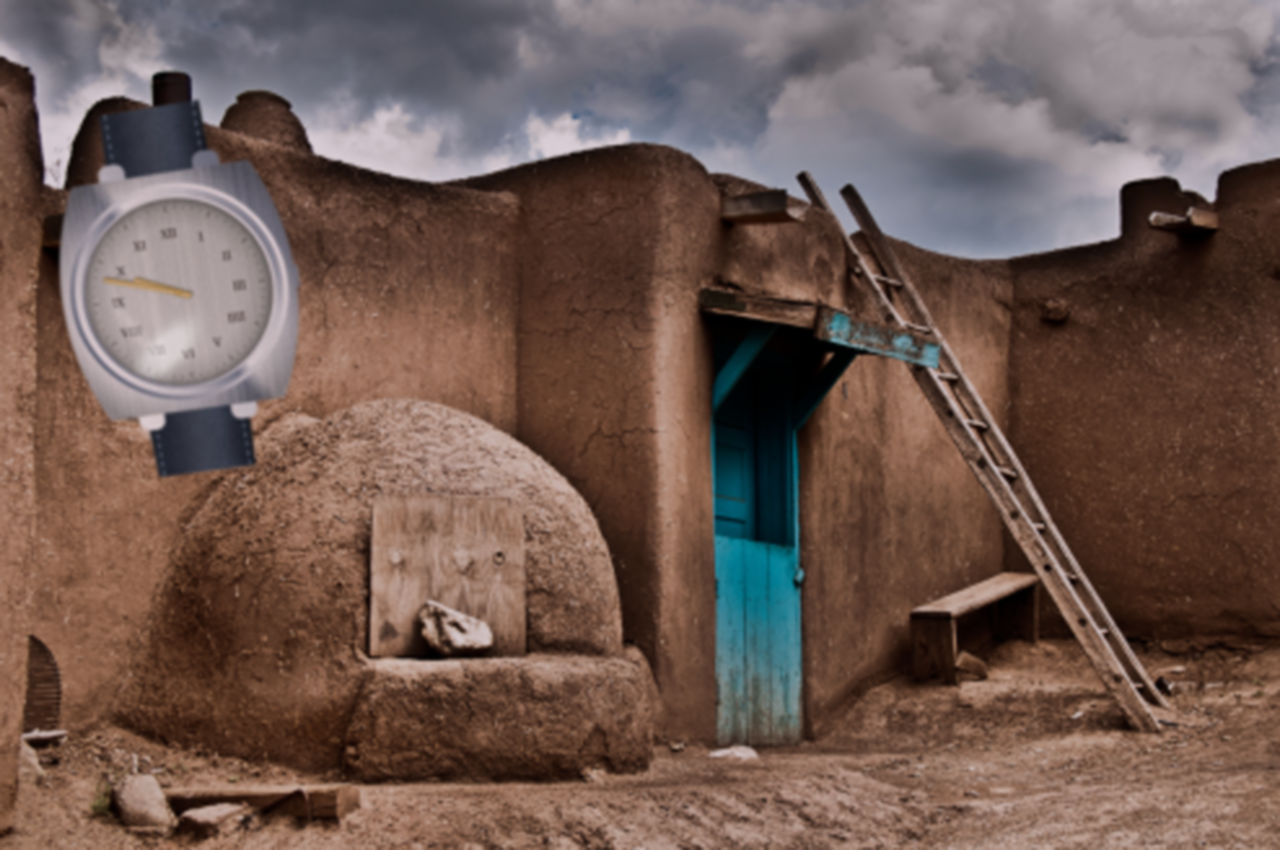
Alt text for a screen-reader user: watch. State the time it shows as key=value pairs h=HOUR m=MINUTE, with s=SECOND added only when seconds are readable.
h=9 m=48
